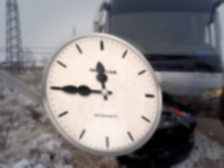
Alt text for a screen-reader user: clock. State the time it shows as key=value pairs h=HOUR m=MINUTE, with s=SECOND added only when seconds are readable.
h=11 m=45
